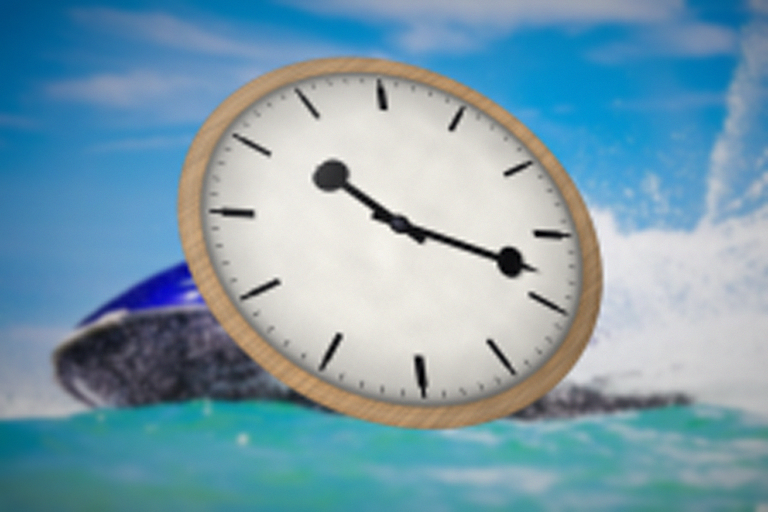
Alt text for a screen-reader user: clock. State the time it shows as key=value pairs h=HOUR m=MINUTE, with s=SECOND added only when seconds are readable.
h=10 m=18
